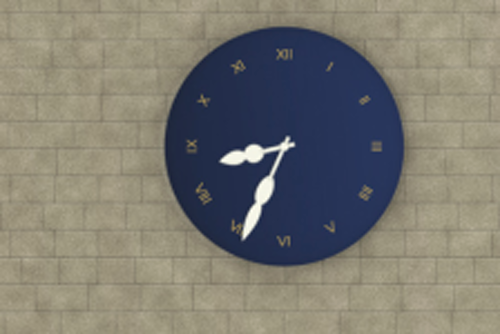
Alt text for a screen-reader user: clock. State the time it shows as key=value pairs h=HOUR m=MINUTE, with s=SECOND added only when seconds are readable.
h=8 m=34
